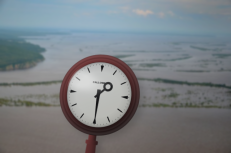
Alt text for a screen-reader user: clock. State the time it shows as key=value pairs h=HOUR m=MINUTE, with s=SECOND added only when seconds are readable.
h=1 m=30
